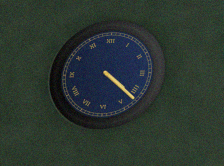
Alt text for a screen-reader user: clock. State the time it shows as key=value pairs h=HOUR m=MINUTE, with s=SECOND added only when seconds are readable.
h=4 m=22
